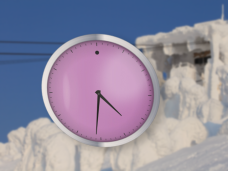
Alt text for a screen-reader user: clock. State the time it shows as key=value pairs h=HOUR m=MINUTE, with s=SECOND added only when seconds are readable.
h=4 m=31
